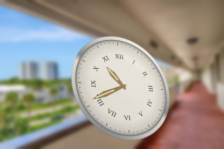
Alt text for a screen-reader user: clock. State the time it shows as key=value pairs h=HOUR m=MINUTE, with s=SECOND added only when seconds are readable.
h=10 m=41
